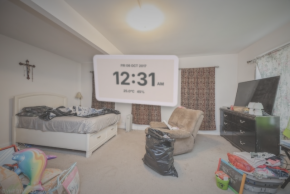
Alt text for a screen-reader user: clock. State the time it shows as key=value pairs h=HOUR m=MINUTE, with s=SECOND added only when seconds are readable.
h=12 m=31
